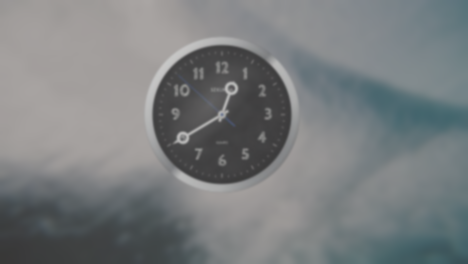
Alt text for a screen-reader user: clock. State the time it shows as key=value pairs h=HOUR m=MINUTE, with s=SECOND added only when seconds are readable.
h=12 m=39 s=52
